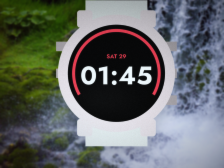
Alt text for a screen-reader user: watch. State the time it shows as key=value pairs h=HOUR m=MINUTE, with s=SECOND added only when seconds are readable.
h=1 m=45
